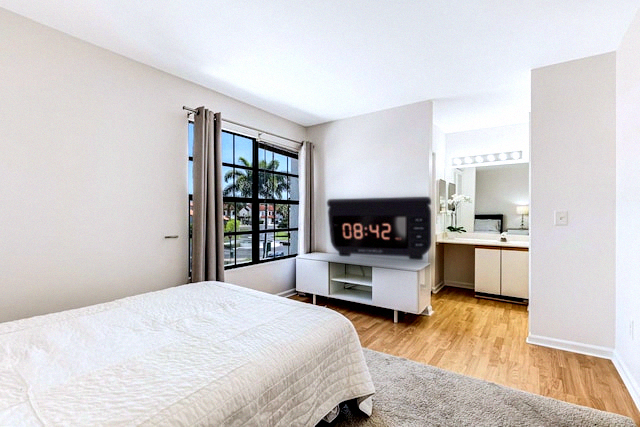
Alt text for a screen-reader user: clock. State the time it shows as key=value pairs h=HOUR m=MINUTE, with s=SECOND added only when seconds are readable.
h=8 m=42
